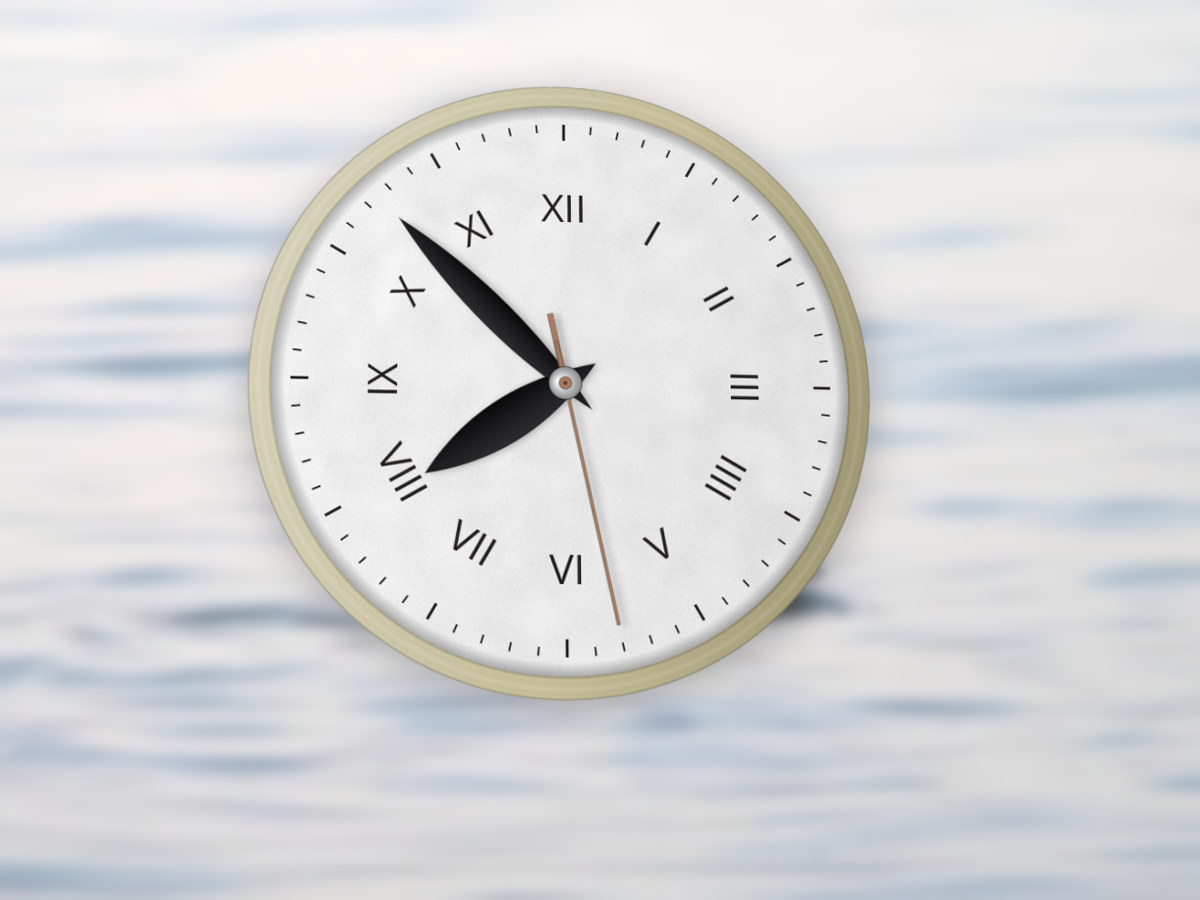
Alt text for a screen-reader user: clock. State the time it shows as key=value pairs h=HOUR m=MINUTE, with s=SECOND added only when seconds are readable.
h=7 m=52 s=28
